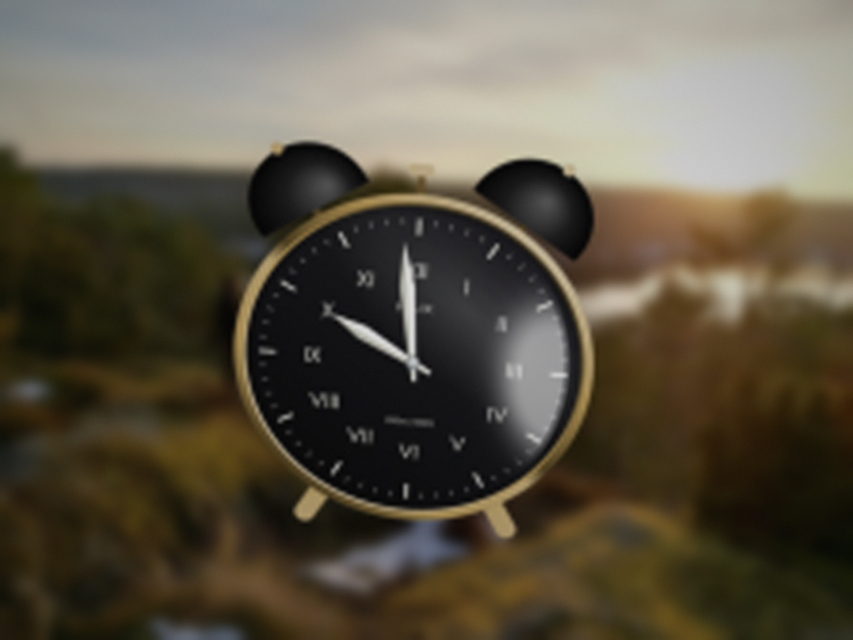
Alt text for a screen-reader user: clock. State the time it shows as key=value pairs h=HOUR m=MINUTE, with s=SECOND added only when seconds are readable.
h=9 m=59
